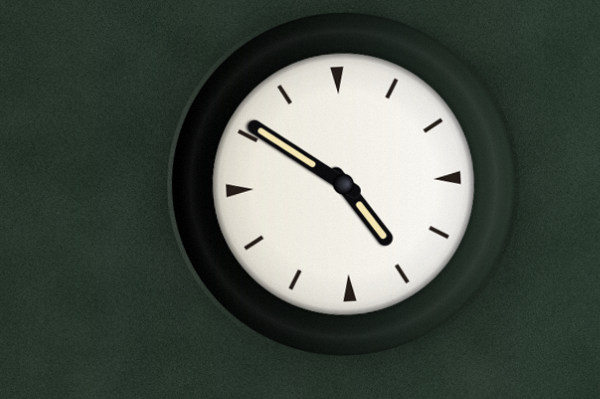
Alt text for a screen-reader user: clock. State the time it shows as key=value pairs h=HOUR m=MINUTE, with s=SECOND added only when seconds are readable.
h=4 m=51
